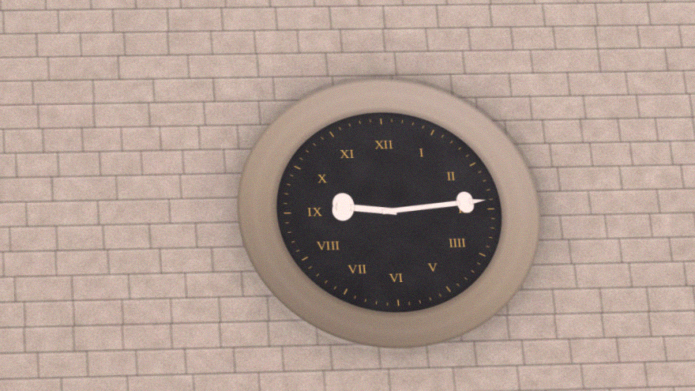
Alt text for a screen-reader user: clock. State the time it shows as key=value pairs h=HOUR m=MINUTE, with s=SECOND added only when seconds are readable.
h=9 m=14
